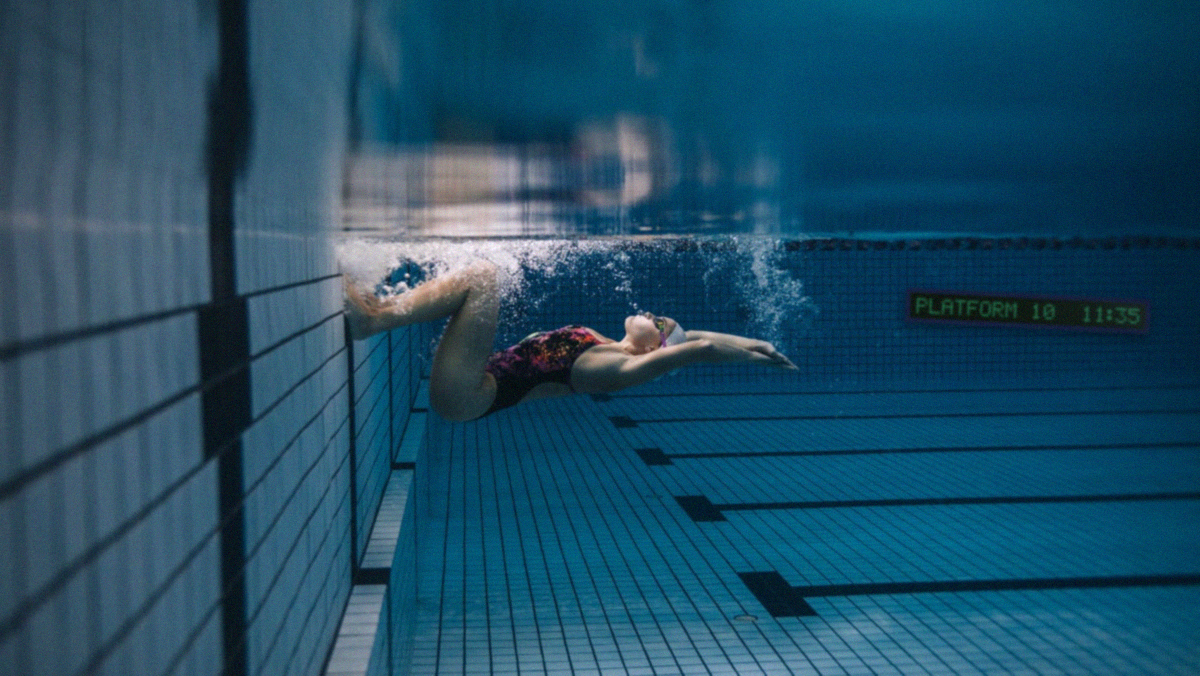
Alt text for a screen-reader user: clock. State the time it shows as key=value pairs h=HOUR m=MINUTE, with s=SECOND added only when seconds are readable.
h=11 m=35
